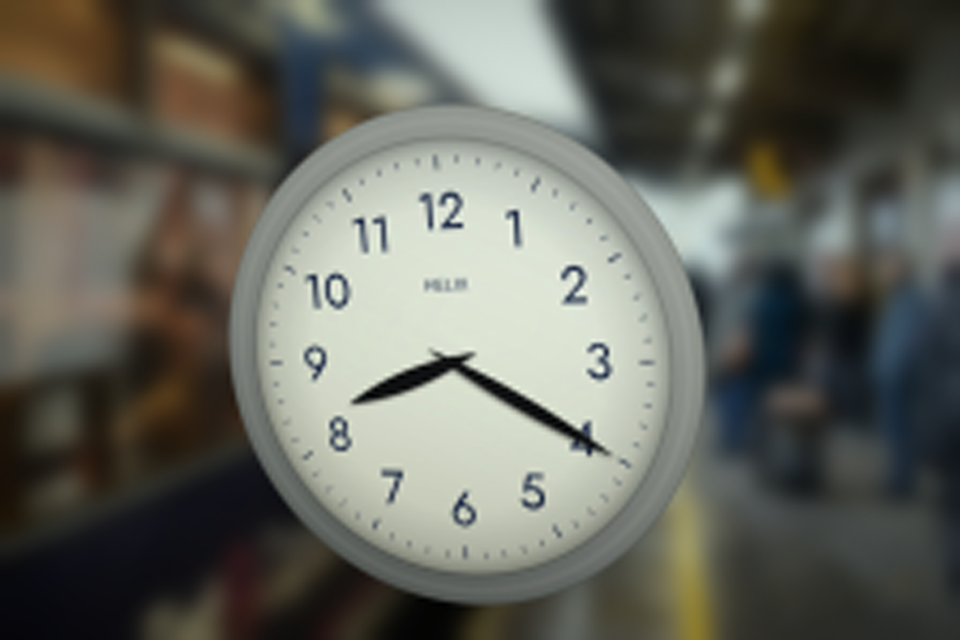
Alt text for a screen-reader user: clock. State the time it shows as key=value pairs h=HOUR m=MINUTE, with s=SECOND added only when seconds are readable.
h=8 m=20
